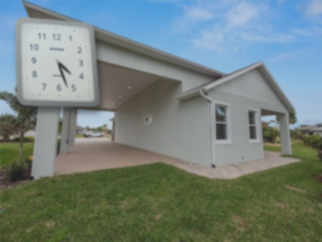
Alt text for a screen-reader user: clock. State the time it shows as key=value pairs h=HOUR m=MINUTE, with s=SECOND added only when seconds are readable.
h=4 m=27
